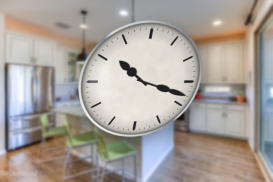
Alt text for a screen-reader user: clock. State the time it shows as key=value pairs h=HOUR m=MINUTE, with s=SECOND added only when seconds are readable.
h=10 m=18
